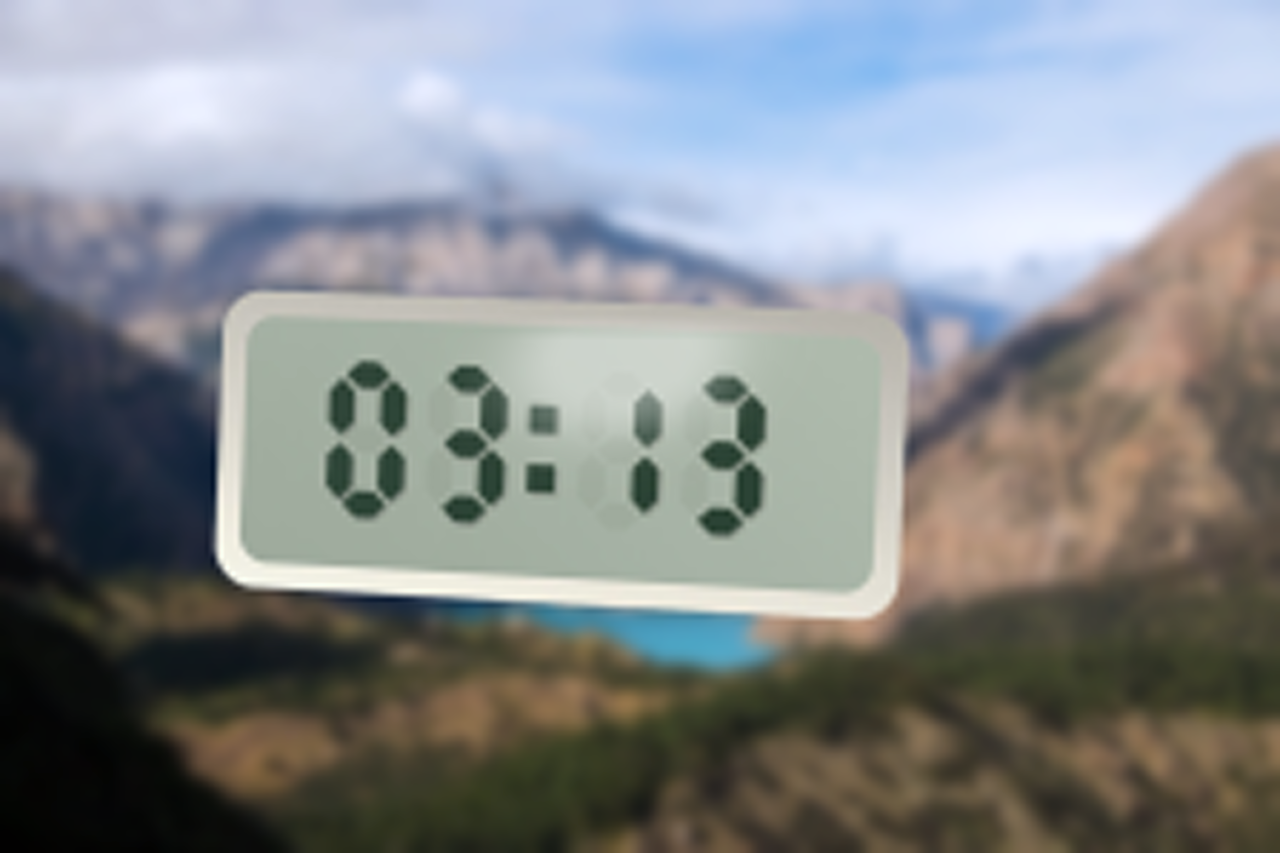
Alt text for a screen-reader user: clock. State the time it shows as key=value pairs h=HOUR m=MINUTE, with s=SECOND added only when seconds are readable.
h=3 m=13
